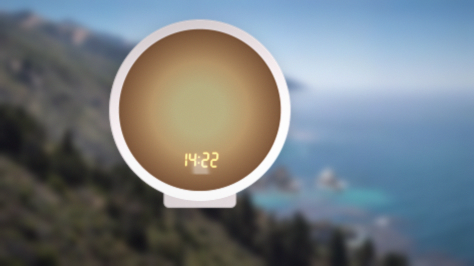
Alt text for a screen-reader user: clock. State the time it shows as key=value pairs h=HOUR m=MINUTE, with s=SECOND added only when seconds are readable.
h=14 m=22
